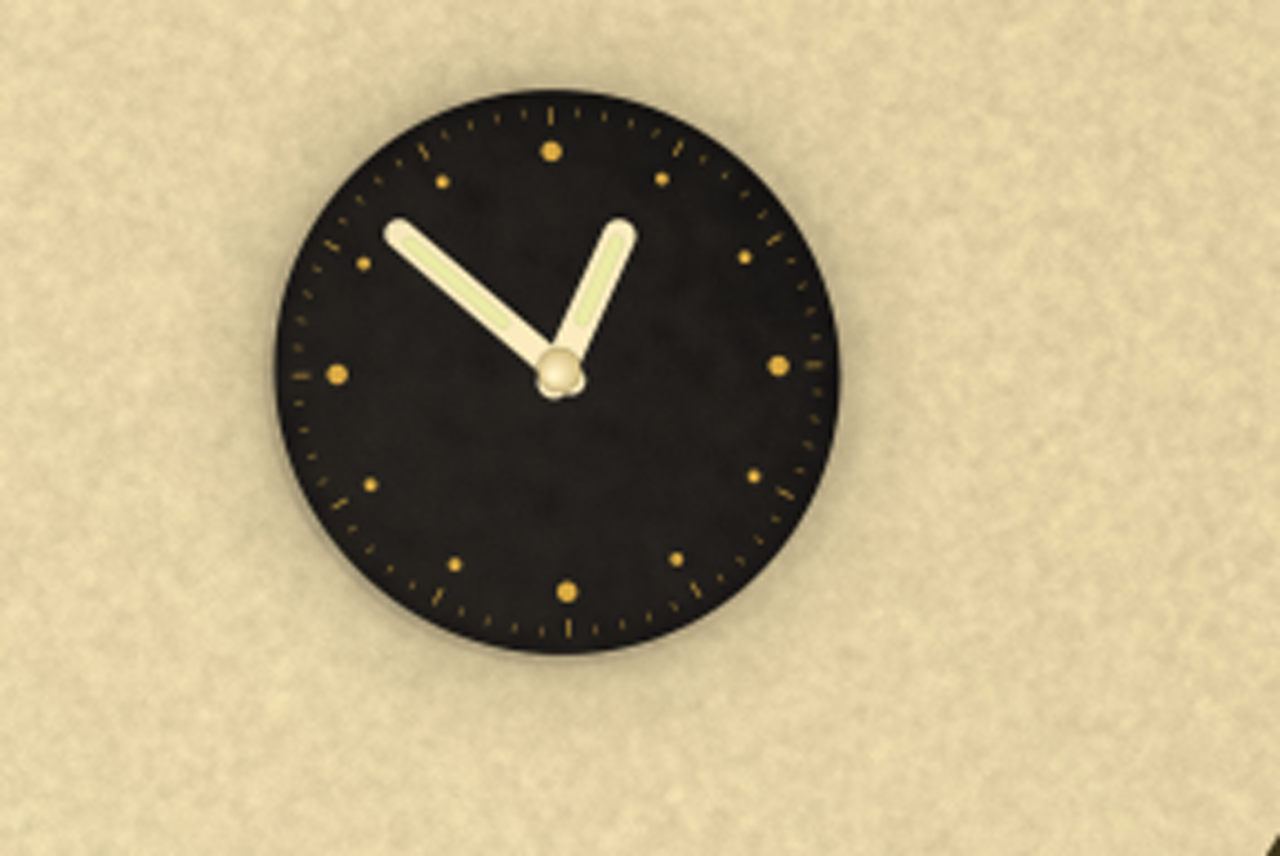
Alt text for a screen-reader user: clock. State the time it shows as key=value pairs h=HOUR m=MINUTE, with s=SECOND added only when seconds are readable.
h=12 m=52
